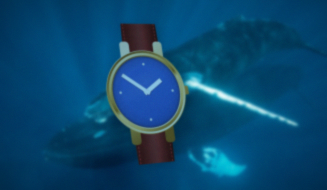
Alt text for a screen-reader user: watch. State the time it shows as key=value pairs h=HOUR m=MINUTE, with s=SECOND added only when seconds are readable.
h=1 m=51
